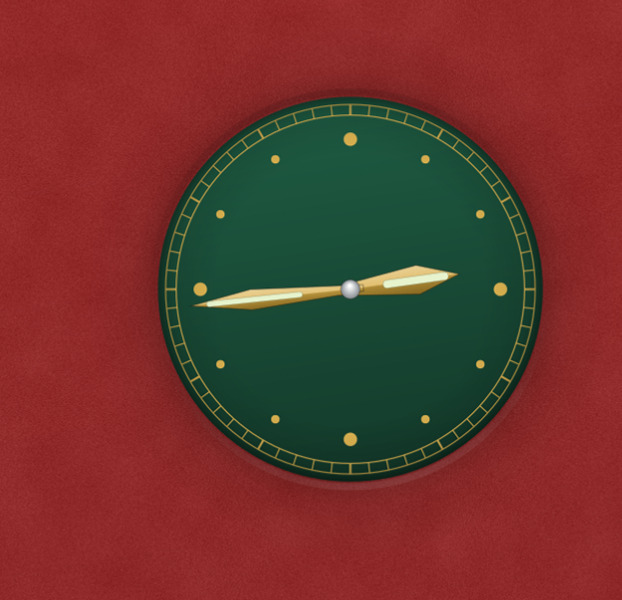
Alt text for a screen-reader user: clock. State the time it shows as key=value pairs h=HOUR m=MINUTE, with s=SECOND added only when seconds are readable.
h=2 m=44
